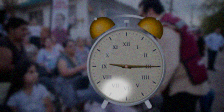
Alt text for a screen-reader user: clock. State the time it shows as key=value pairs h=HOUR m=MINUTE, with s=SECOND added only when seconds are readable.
h=9 m=15
